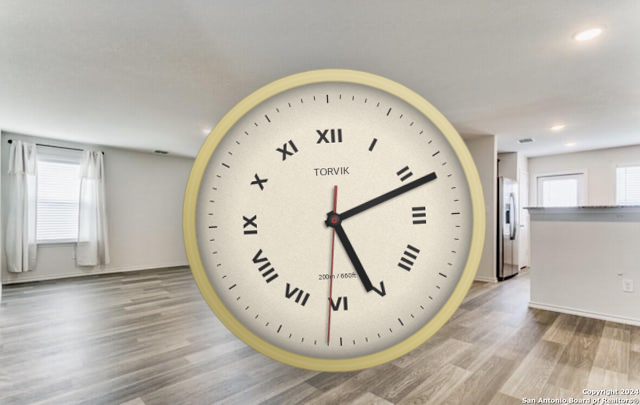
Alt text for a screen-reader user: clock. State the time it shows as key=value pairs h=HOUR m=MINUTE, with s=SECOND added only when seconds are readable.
h=5 m=11 s=31
